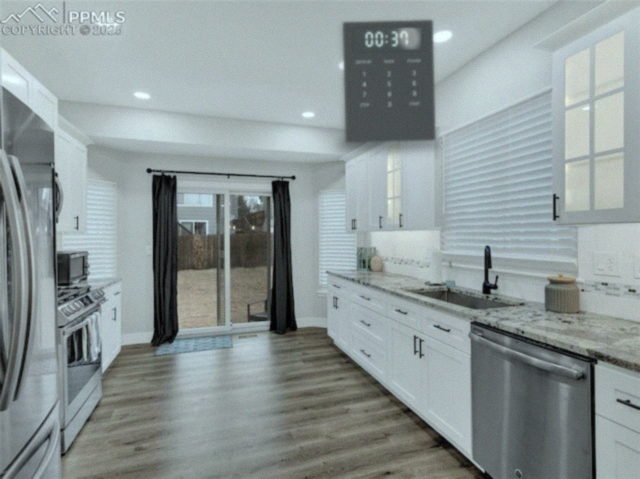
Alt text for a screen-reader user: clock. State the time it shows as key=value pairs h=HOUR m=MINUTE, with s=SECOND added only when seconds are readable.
h=0 m=37
